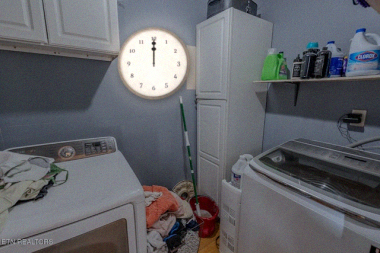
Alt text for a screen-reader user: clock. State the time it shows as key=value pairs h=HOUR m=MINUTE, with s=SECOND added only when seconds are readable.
h=12 m=0
